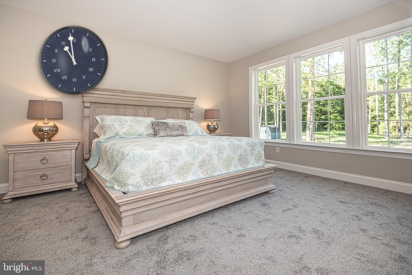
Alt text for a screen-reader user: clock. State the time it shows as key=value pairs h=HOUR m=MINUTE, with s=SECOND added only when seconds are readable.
h=10 m=59
